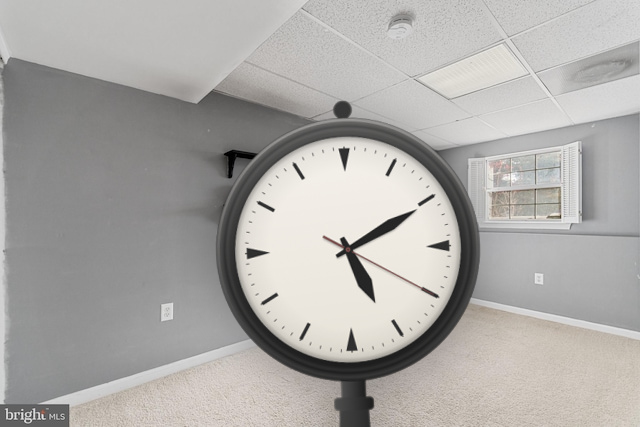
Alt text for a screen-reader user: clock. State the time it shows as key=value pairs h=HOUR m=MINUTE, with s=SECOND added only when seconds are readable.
h=5 m=10 s=20
